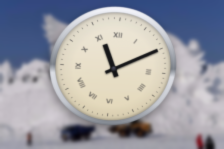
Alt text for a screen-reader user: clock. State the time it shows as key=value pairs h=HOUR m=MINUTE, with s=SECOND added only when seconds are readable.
h=11 m=10
